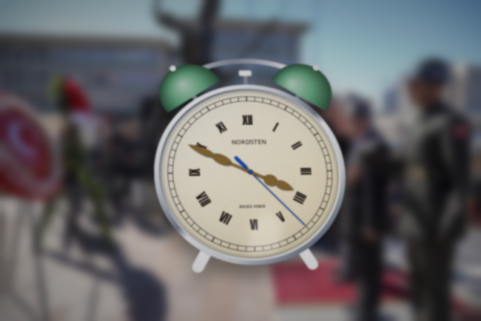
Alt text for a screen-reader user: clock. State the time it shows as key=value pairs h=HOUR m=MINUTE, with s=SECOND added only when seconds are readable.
h=3 m=49 s=23
